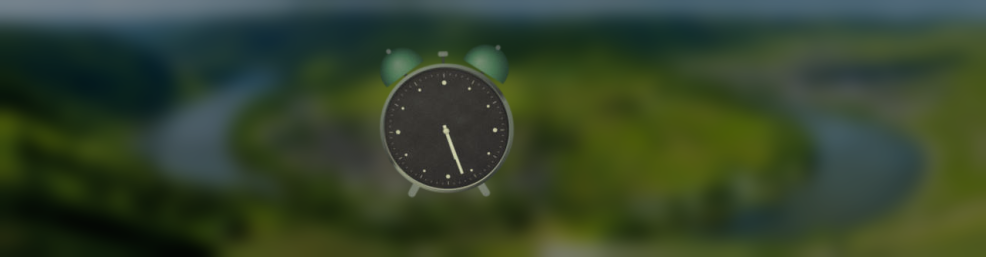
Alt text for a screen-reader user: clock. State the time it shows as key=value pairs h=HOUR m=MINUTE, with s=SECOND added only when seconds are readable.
h=5 m=27
